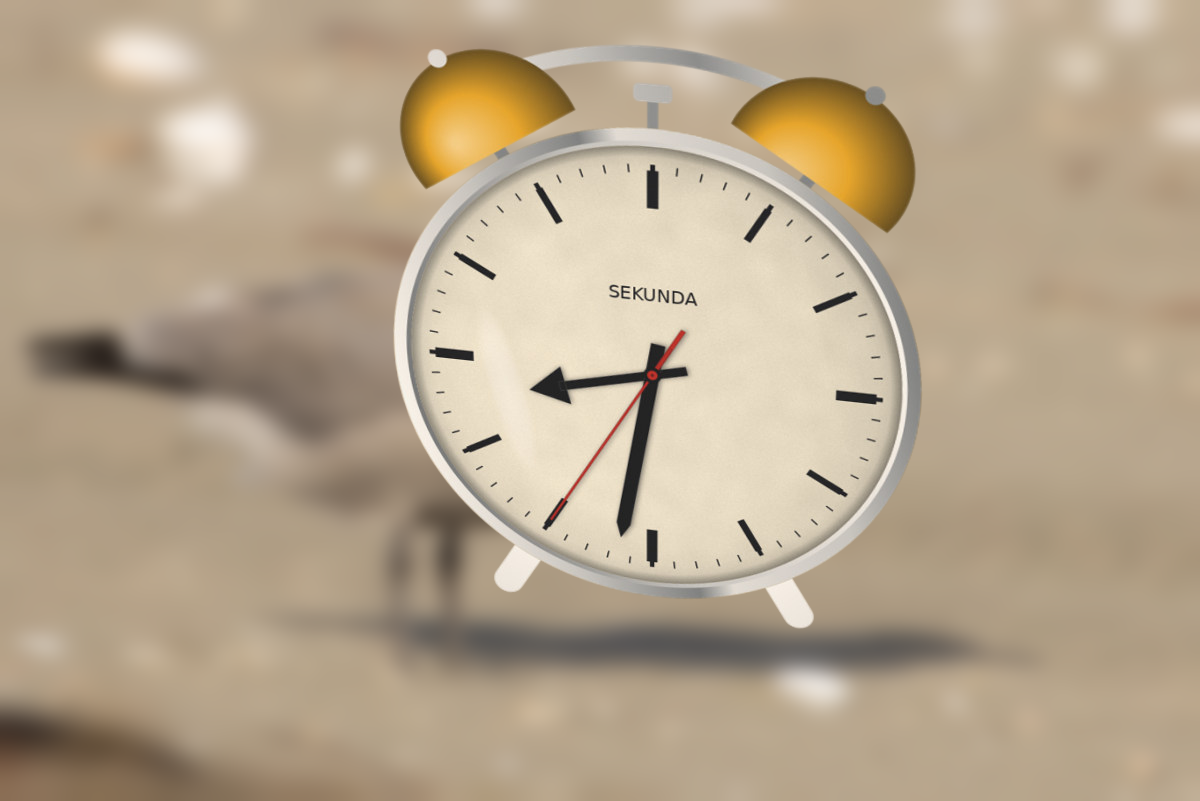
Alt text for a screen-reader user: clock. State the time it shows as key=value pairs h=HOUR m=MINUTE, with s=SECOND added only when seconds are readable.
h=8 m=31 s=35
